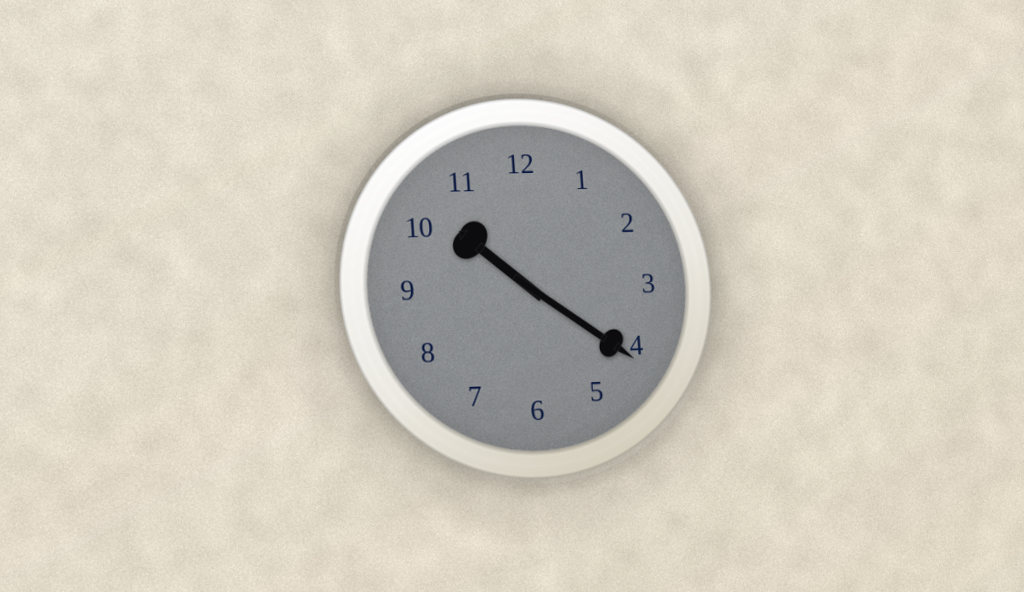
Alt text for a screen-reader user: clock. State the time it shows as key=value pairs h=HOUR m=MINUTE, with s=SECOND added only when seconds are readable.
h=10 m=21
